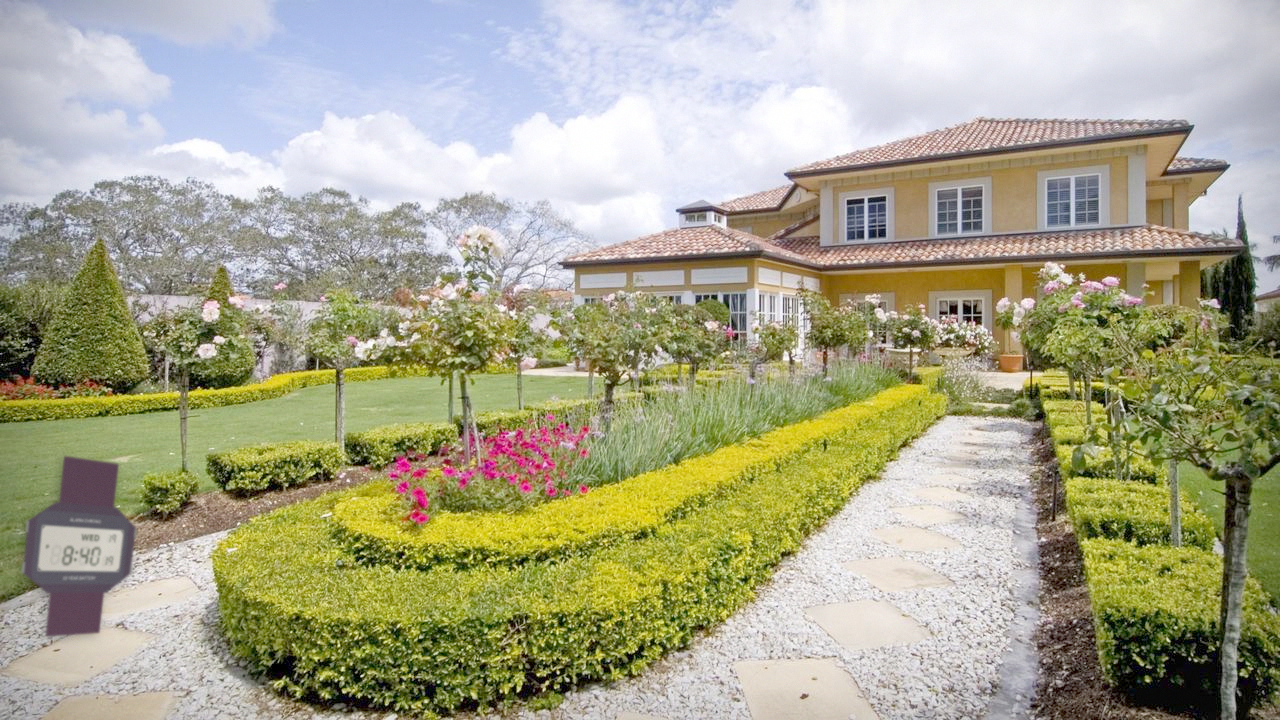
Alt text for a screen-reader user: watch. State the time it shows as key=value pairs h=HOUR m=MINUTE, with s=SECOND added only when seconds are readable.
h=8 m=40
